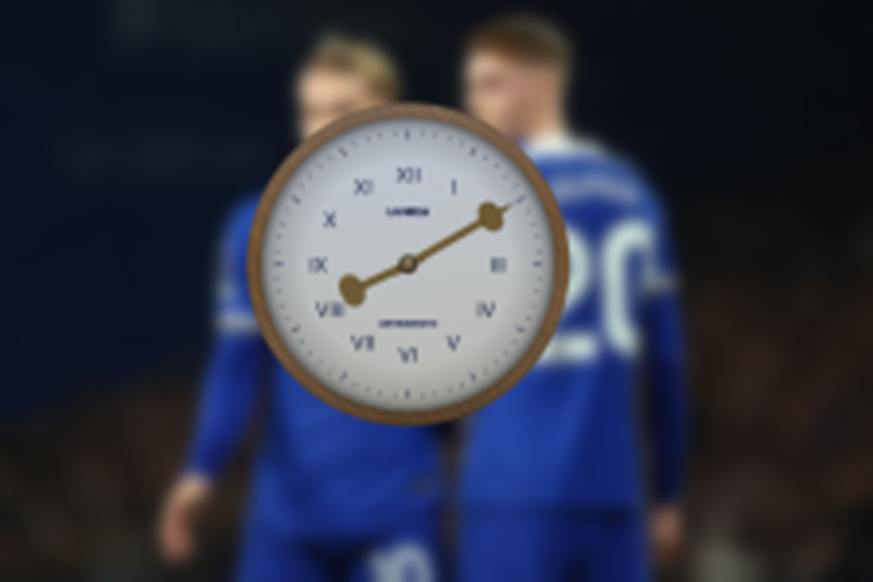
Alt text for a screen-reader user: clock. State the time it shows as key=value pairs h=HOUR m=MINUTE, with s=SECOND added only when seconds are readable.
h=8 m=10
